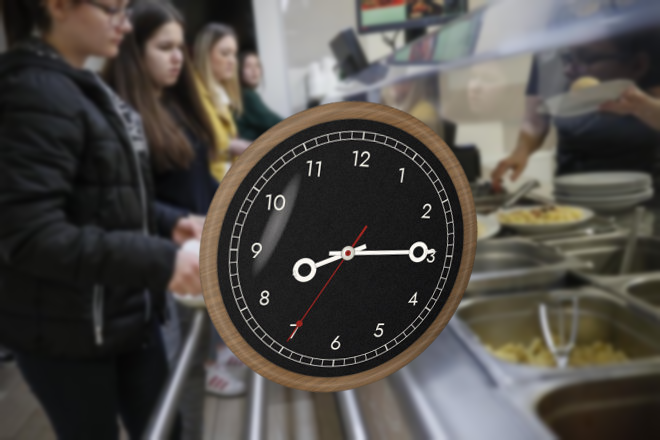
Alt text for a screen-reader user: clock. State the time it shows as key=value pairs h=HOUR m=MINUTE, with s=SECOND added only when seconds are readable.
h=8 m=14 s=35
